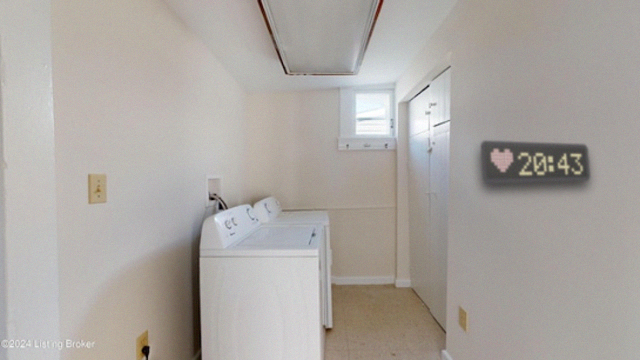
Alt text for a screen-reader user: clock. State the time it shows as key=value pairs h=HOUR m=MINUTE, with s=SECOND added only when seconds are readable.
h=20 m=43
